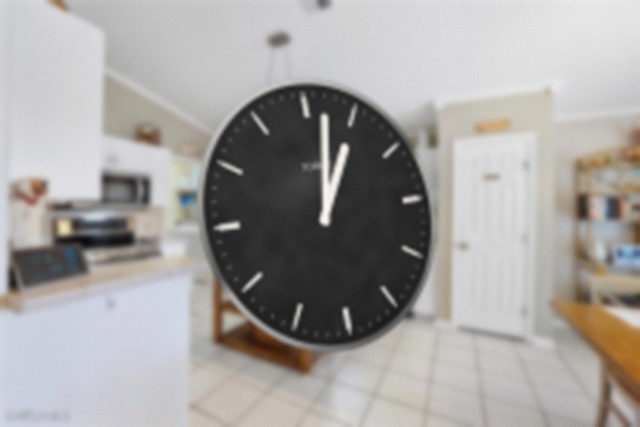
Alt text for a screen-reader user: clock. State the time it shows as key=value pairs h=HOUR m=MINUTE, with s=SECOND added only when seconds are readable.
h=1 m=2
